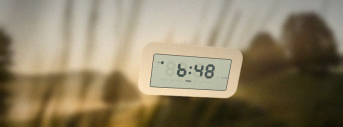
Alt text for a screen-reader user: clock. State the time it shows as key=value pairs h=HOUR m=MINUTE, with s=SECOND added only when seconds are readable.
h=6 m=48
